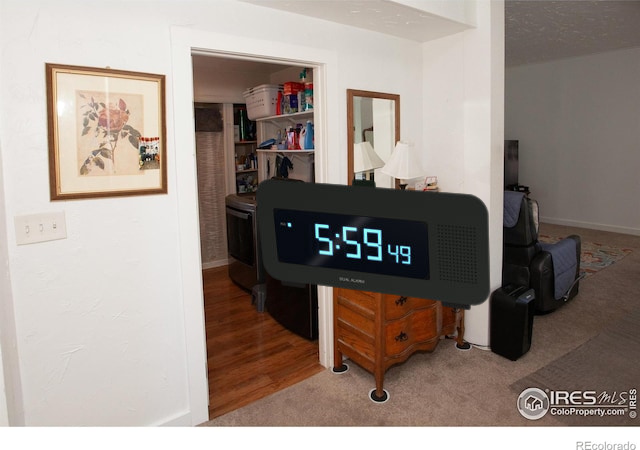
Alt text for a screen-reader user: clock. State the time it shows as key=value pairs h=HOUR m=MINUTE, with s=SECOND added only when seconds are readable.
h=5 m=59 s=49
